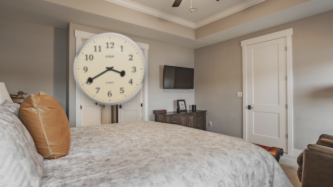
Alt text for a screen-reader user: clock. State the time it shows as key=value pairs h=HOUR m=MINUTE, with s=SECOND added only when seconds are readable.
h=3 m=40
